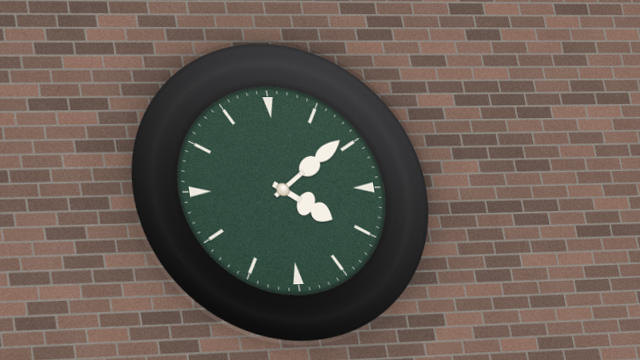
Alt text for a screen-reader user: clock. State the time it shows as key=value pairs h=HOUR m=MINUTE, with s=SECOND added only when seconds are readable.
h=4 m=9
